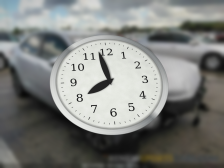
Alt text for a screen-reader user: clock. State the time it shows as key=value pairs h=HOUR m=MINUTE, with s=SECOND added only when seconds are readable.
h=7 m=58
